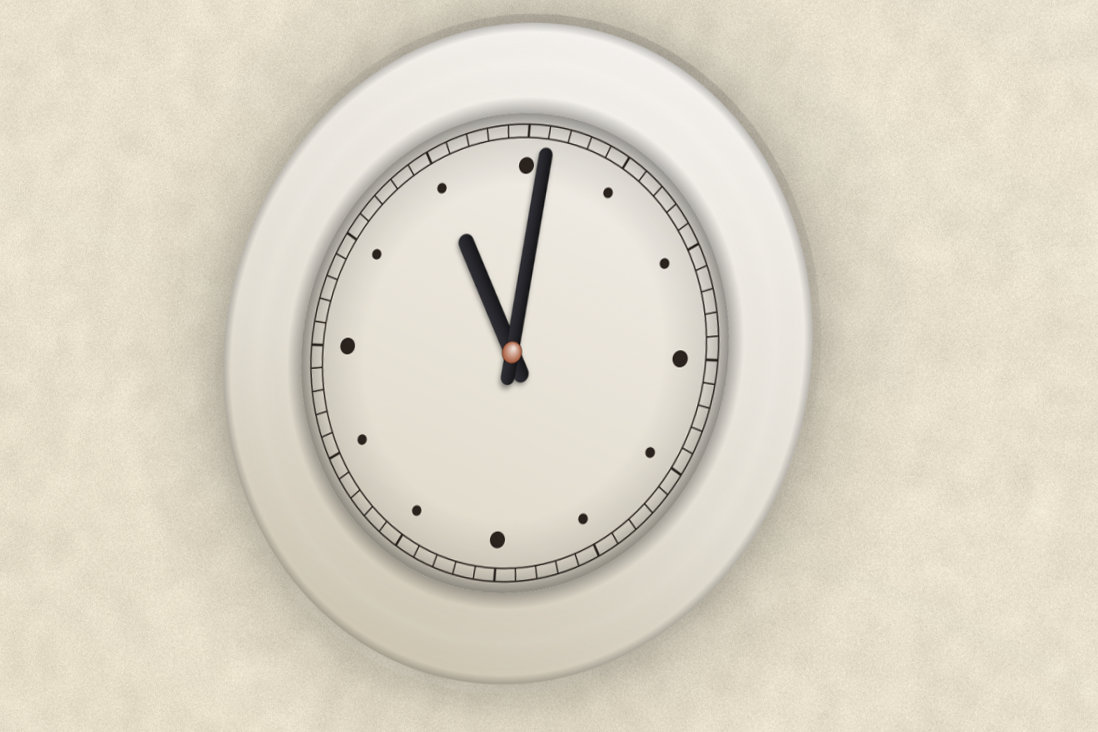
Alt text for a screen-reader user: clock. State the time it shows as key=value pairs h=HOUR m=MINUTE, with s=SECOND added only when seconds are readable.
h=11 m=1
